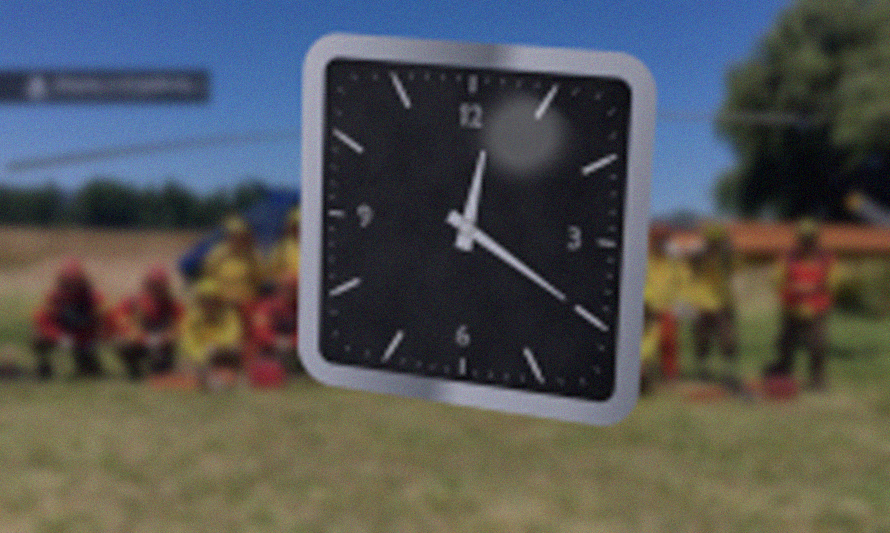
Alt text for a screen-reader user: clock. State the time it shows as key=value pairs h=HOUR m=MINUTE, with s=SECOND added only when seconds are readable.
h=12 m=20
